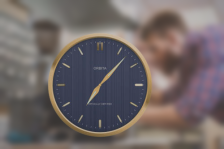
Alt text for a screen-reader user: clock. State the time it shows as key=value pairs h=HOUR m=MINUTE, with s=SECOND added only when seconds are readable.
h=7 m=7
